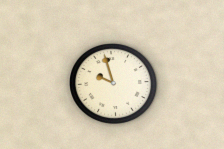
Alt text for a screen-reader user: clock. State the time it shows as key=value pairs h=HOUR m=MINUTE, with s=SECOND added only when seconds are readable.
h=9 m=58
